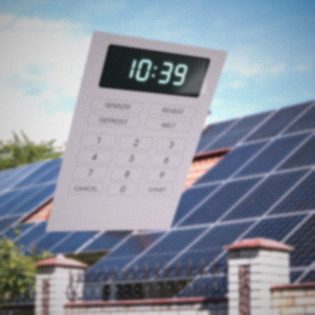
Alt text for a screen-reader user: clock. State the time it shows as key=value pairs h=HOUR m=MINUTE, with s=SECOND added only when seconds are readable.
h=10 m=39
